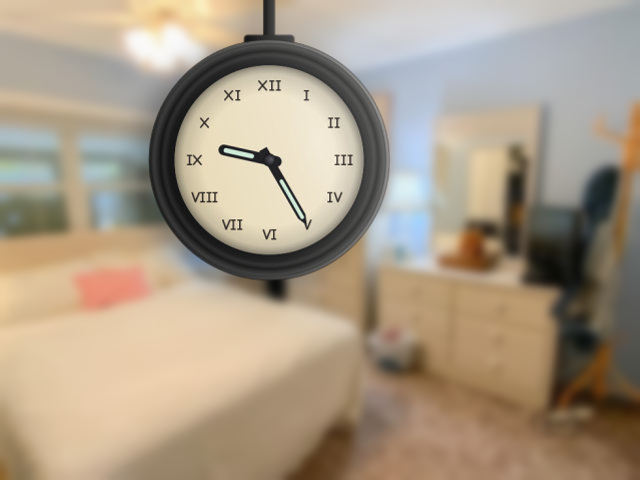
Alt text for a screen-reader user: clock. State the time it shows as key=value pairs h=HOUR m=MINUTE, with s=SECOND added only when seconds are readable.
h=9 m=25
